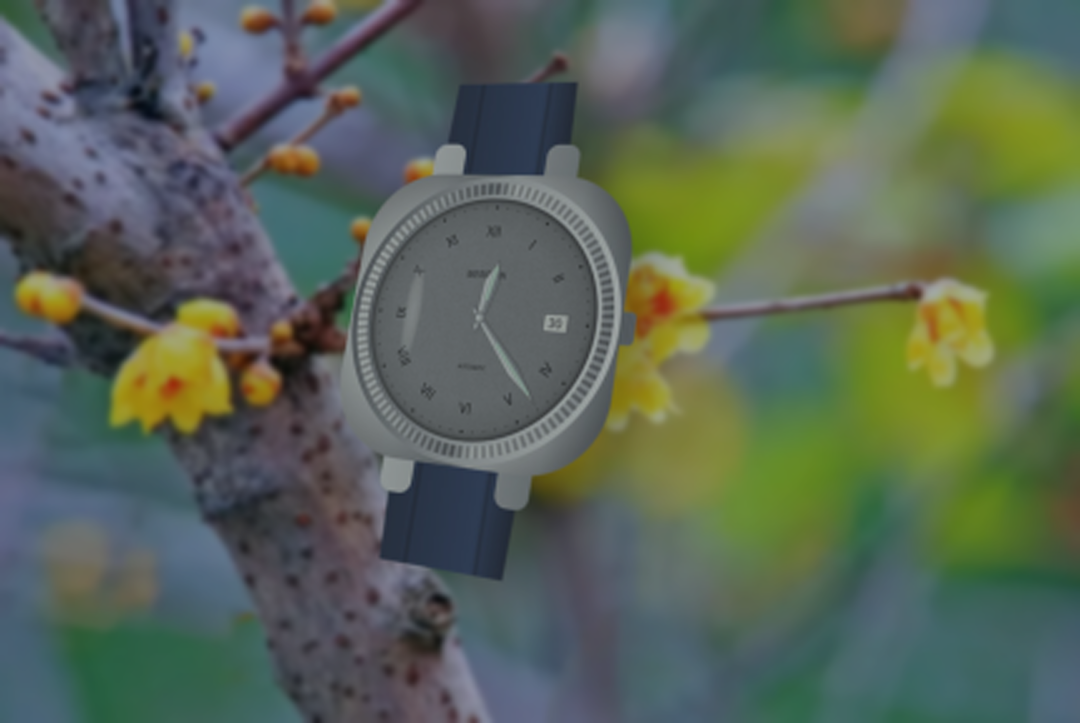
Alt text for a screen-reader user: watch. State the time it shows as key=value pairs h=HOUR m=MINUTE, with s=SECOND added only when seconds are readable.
h=12 m=23
